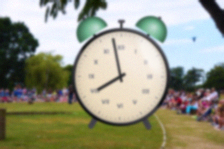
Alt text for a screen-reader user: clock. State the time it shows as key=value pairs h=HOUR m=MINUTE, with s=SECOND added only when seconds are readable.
h=7 m=58
